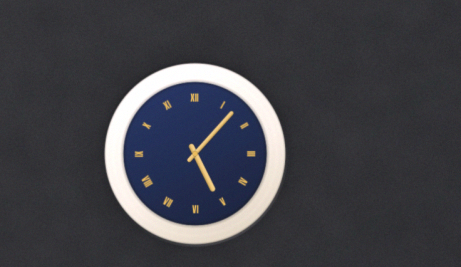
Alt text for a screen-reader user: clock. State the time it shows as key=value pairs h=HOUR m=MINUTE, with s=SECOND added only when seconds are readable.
h=5 m=7
